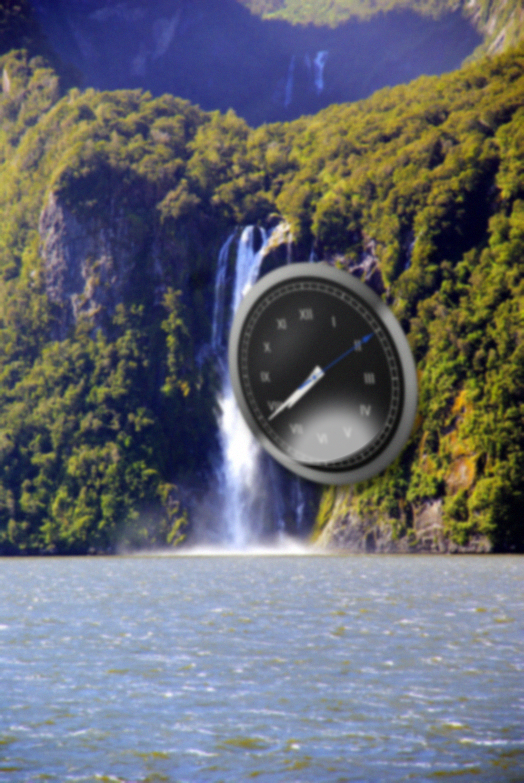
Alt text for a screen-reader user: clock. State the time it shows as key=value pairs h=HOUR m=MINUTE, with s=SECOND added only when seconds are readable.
h=7 m=39 s=10
